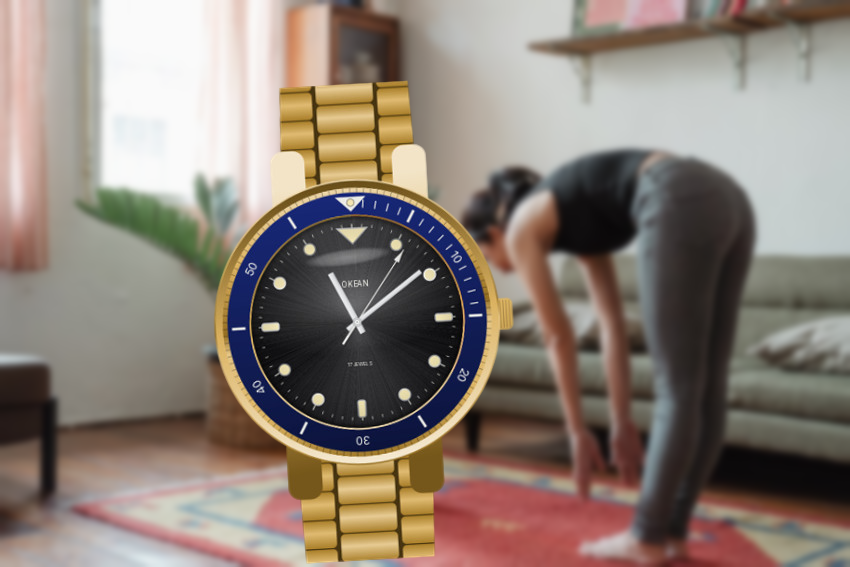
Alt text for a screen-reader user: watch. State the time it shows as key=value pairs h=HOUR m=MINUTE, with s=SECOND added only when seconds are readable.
h=11 m=9 s=6
